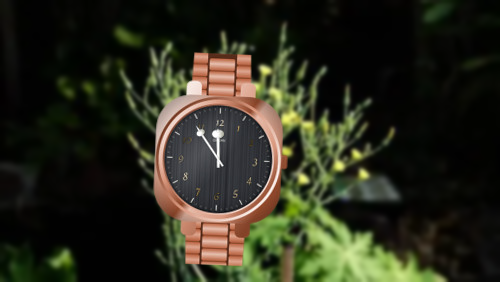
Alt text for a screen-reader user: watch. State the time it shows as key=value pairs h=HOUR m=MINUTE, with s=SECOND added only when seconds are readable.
h=11 m=54
